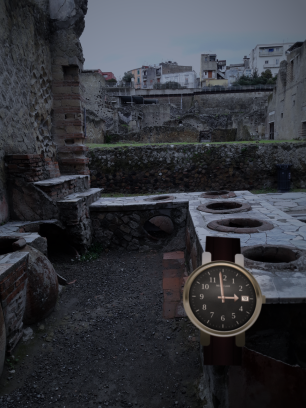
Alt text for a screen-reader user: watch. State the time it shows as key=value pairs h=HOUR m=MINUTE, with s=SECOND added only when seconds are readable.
h=2 m=59
